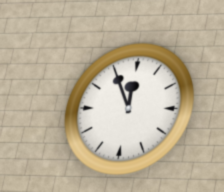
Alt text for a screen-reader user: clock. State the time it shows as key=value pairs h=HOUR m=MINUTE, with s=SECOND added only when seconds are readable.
h=11 m=55
